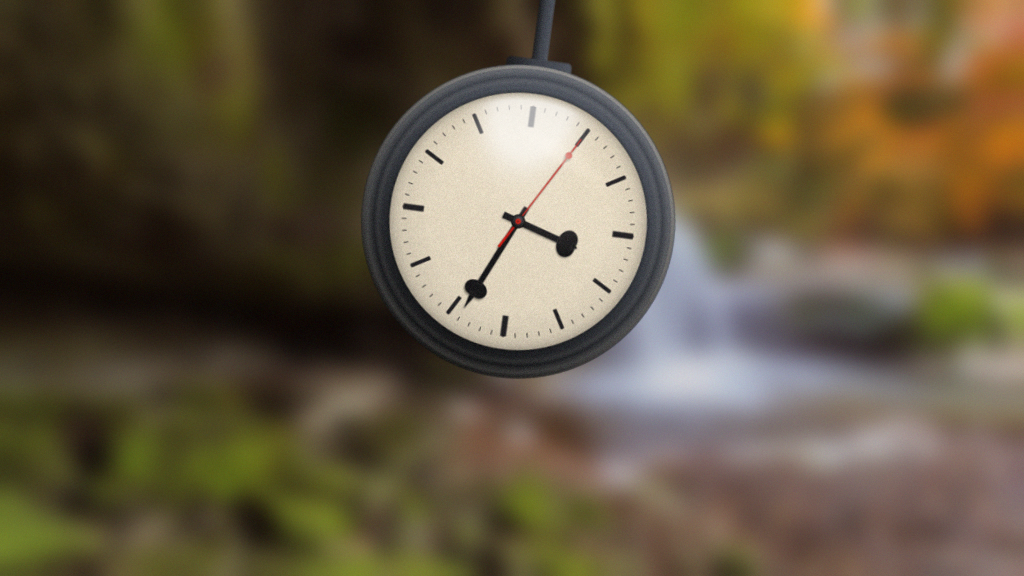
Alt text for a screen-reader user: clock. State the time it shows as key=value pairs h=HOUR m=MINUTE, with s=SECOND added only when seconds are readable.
h=3 m=34 s=5
